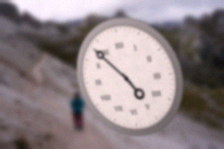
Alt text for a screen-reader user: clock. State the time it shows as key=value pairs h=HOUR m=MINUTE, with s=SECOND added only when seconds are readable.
h=4 m=53
